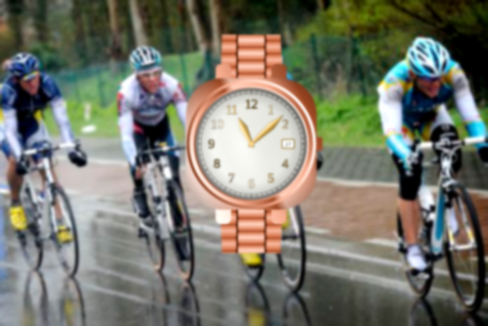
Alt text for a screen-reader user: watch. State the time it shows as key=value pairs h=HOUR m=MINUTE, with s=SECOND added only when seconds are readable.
h=11 m=8
